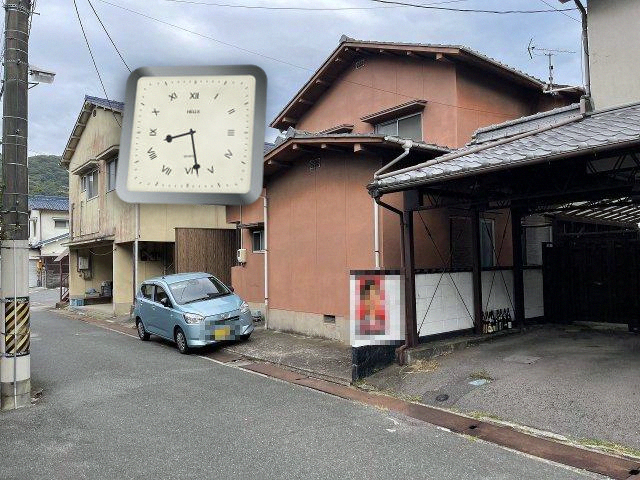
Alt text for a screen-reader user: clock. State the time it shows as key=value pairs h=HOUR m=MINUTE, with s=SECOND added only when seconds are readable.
h=8 m=28
